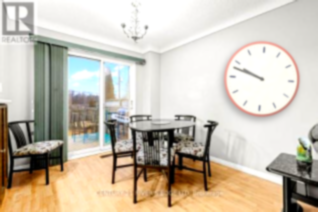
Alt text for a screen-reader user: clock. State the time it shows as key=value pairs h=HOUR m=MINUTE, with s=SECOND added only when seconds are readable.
h=9 m=48
